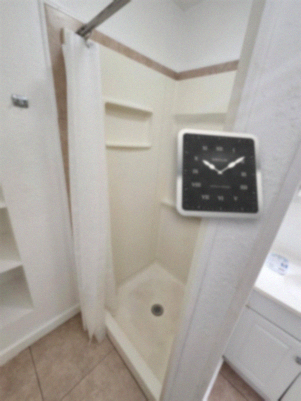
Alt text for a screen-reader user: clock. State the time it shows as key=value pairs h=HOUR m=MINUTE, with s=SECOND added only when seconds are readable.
h=10 m=9
